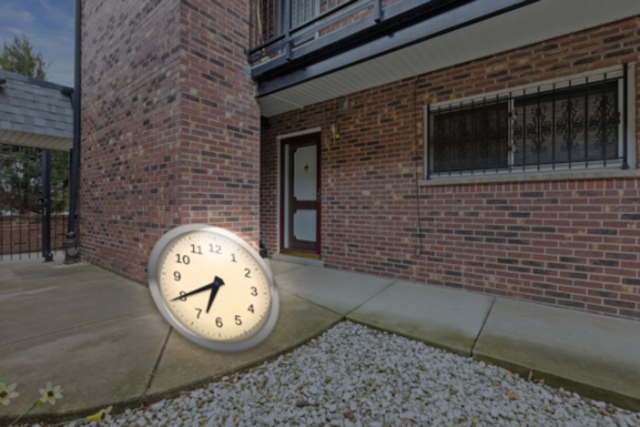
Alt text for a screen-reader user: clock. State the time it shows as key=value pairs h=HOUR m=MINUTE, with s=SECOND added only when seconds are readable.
h=6 m=40
